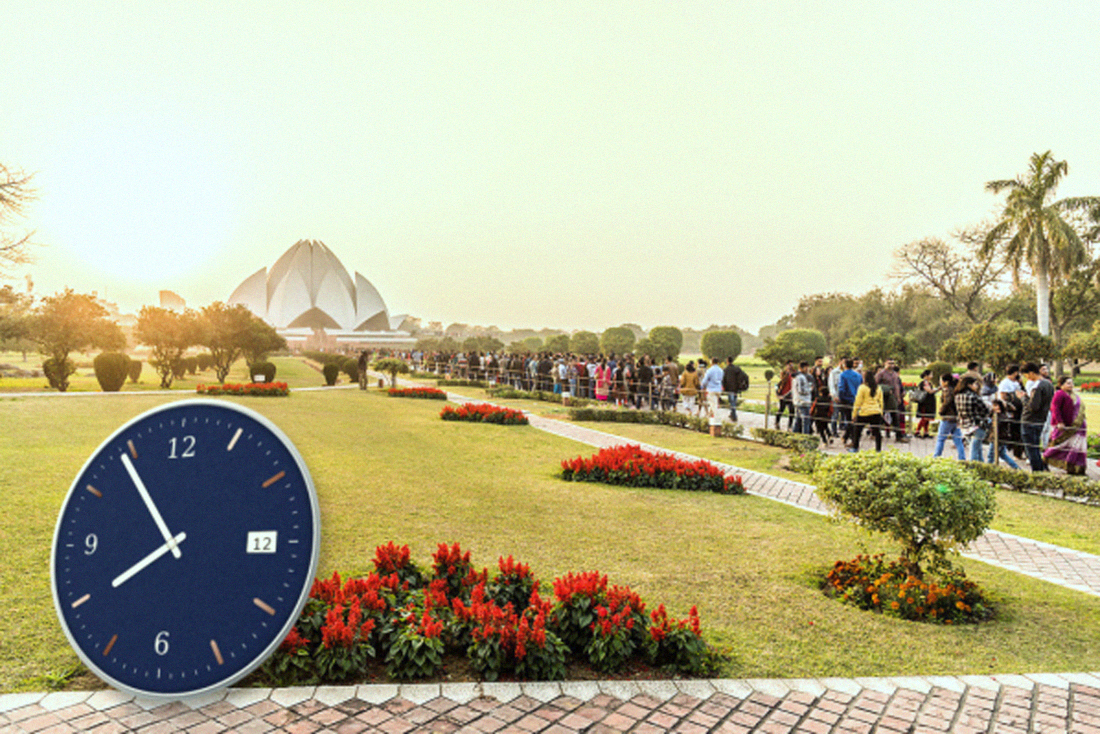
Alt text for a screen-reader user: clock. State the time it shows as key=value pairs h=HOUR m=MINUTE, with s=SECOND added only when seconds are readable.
h=7 m=54
